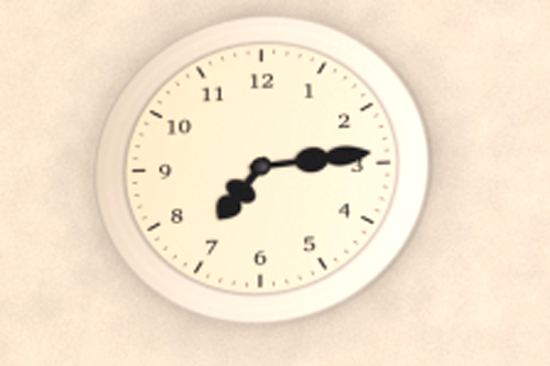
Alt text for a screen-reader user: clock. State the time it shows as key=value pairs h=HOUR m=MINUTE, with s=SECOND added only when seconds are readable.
h=7 m=14
